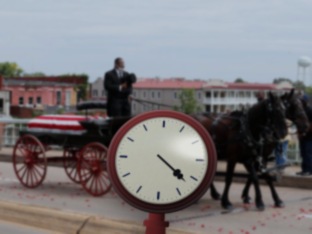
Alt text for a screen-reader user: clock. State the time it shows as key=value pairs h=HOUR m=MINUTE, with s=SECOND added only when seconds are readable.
h=4 m=22
